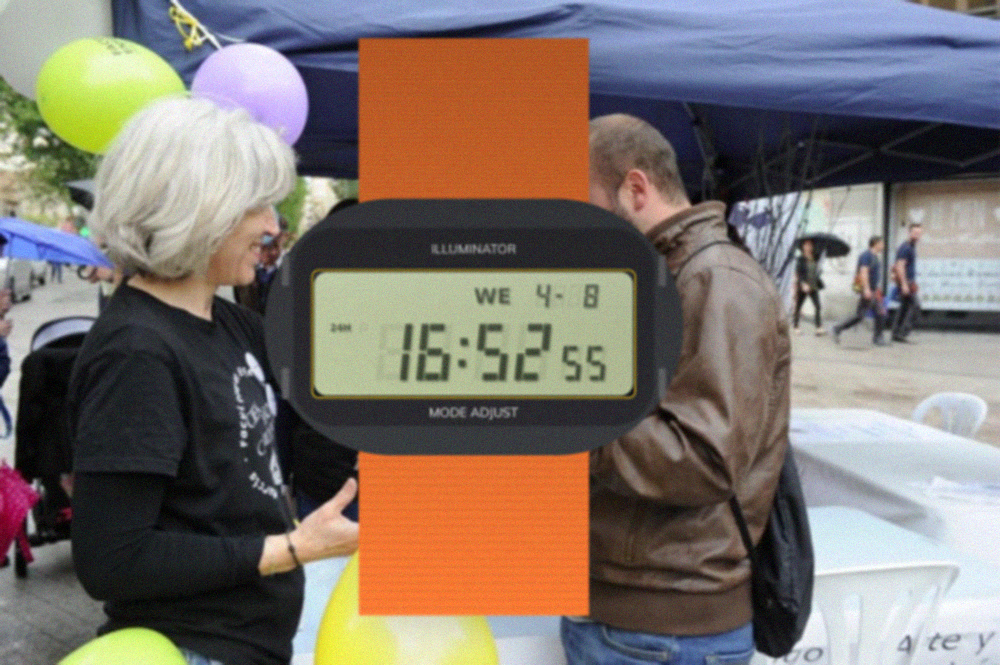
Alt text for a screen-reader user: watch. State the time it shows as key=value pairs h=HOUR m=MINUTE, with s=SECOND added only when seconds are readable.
h=16 m=52 s=55
